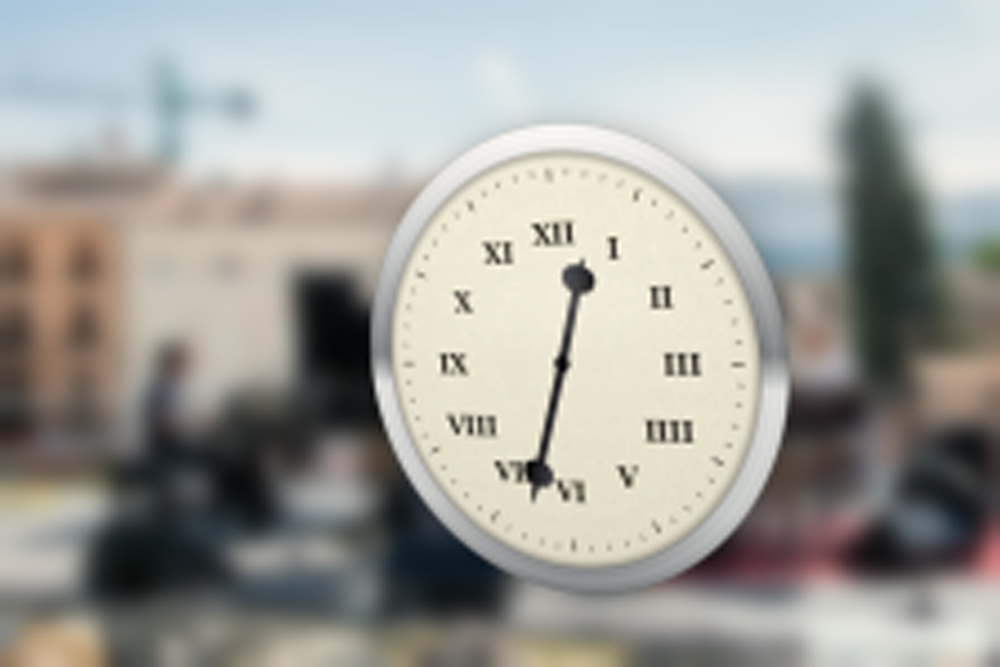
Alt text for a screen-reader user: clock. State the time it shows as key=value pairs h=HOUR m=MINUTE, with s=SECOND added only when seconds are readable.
h=12 m=33
